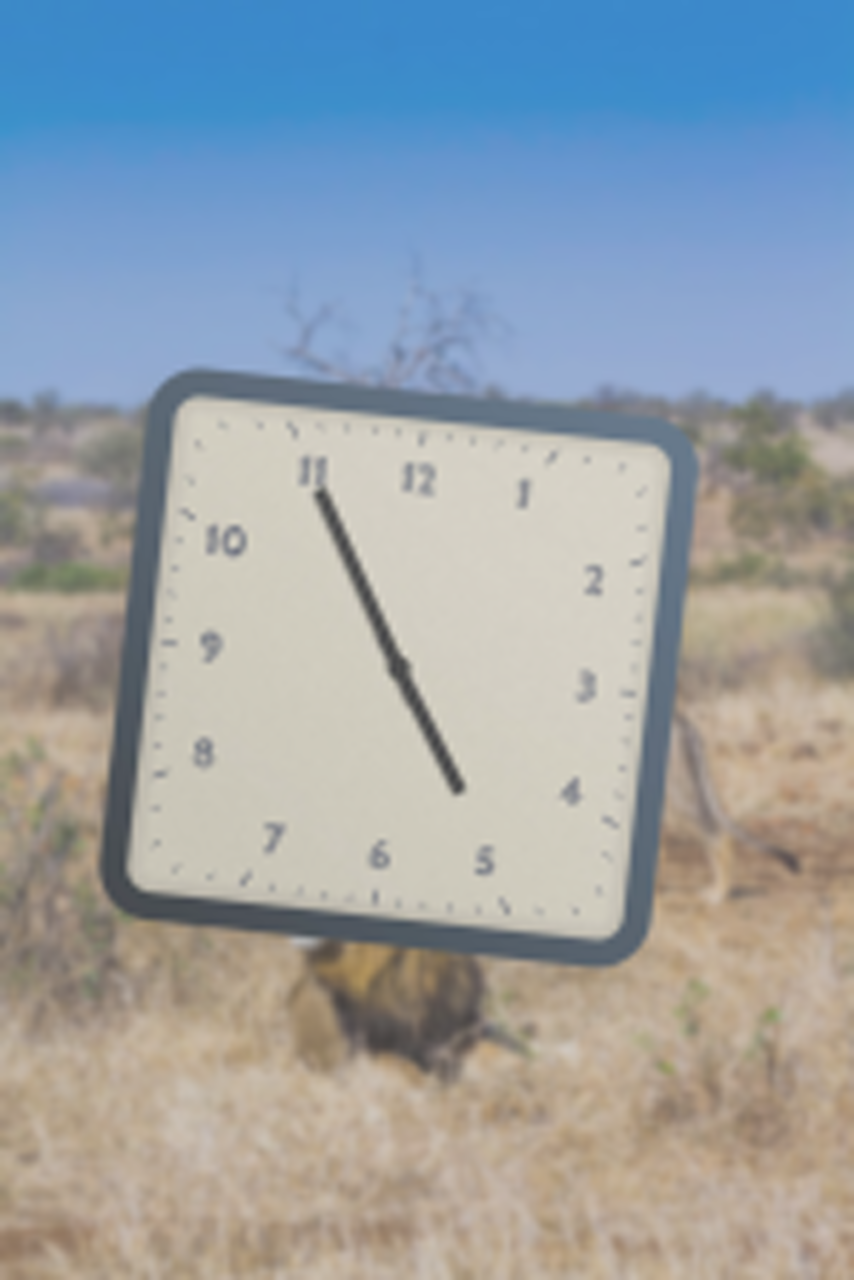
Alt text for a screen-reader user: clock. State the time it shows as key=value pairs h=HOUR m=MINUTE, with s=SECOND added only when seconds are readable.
h=4 m=55
